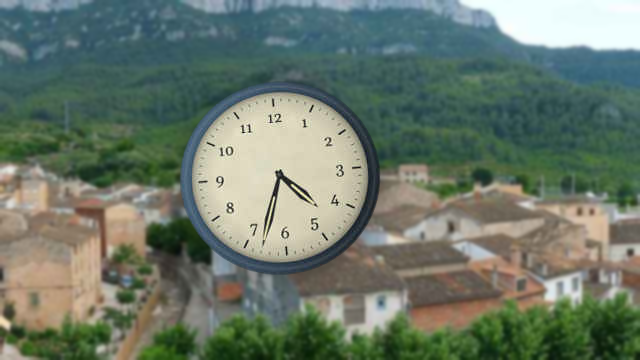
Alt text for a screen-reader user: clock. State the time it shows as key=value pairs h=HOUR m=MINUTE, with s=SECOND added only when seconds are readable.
h=4 m=33
